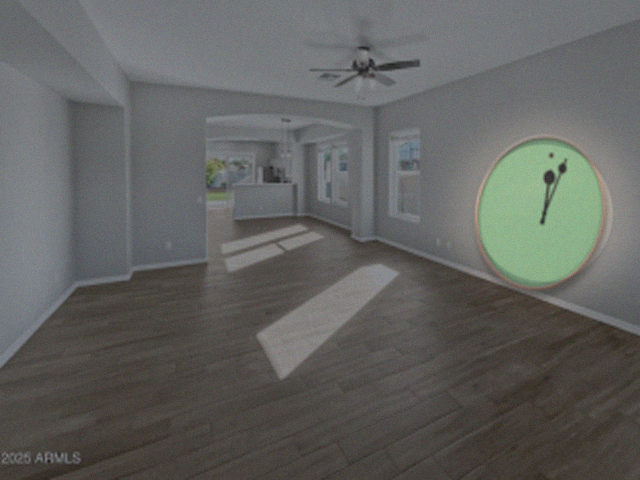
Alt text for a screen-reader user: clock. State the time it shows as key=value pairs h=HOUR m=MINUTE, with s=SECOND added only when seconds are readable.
h=12 m=3
